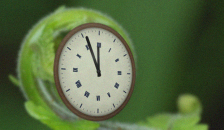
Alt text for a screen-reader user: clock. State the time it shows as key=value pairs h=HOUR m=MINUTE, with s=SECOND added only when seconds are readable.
h=11 m=56
